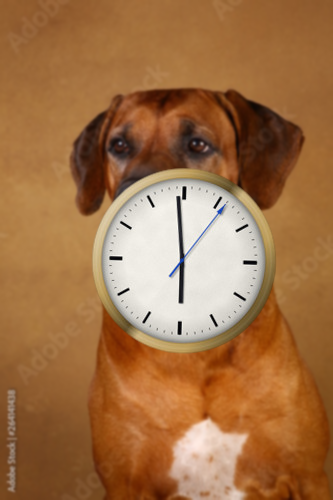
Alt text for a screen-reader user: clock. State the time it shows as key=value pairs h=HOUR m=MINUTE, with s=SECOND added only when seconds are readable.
h=5 m=59 s=6
